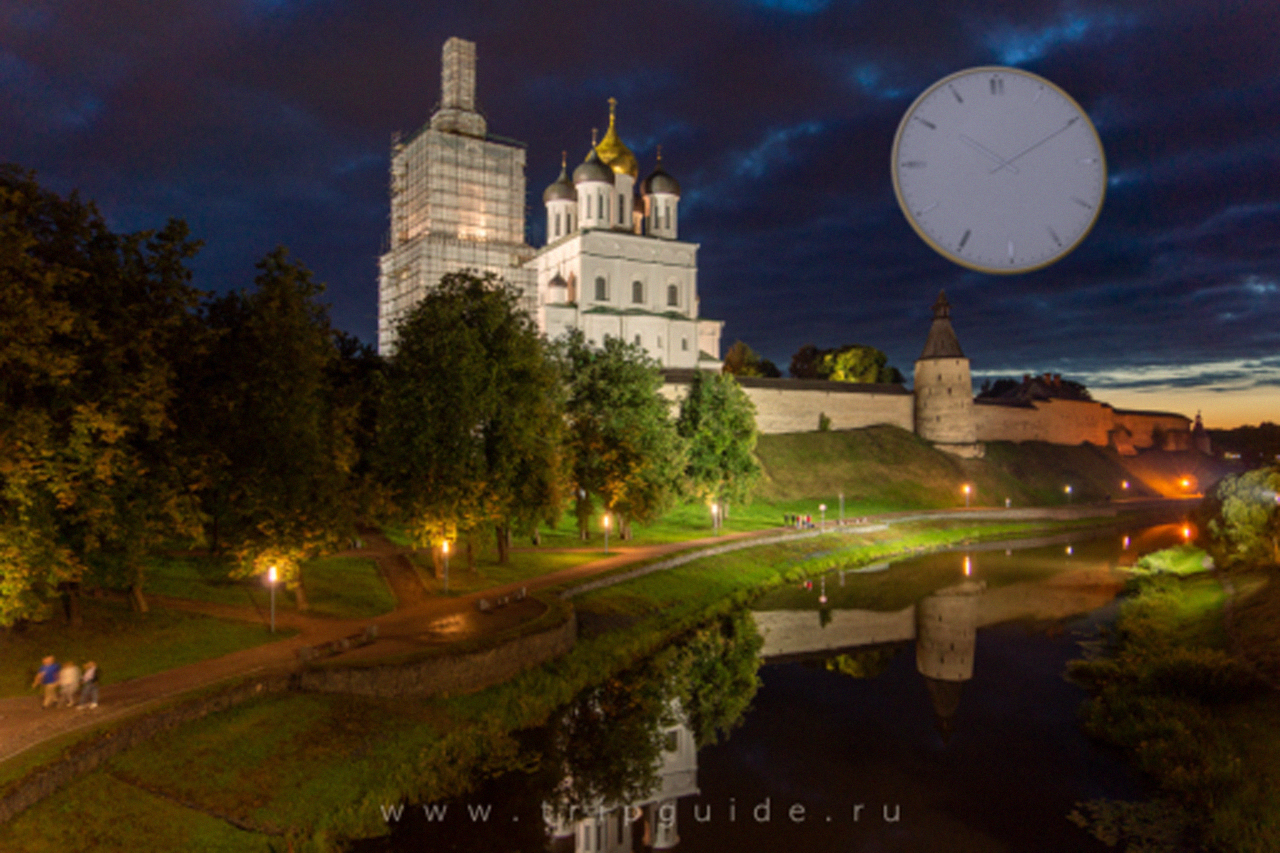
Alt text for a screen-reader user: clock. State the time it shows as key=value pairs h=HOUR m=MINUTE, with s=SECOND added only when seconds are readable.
h=10 m=10
